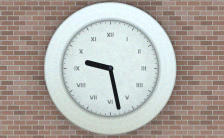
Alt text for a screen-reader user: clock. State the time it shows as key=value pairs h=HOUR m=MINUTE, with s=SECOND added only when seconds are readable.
h=9 m=28
